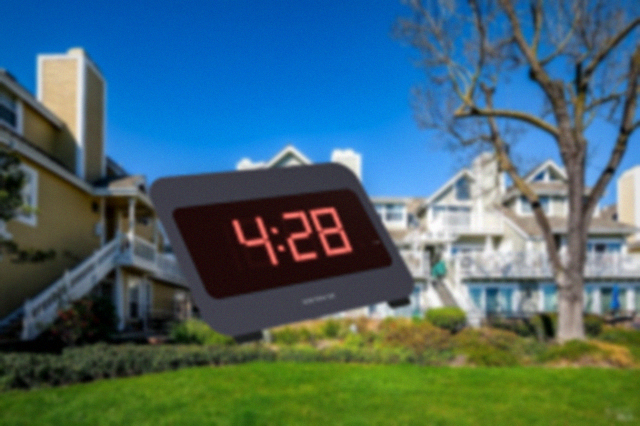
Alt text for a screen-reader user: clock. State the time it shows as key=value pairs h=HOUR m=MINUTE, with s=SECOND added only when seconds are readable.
h=4 m=28
